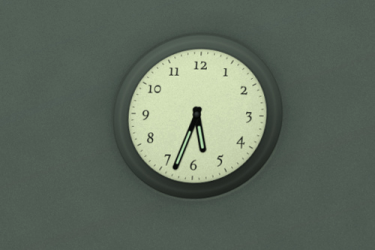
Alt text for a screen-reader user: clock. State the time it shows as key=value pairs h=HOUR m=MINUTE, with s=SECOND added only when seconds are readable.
h=5 m=33
